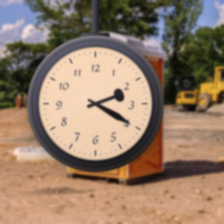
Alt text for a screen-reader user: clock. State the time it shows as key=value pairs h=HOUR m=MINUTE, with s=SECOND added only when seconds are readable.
h=2 m=20
